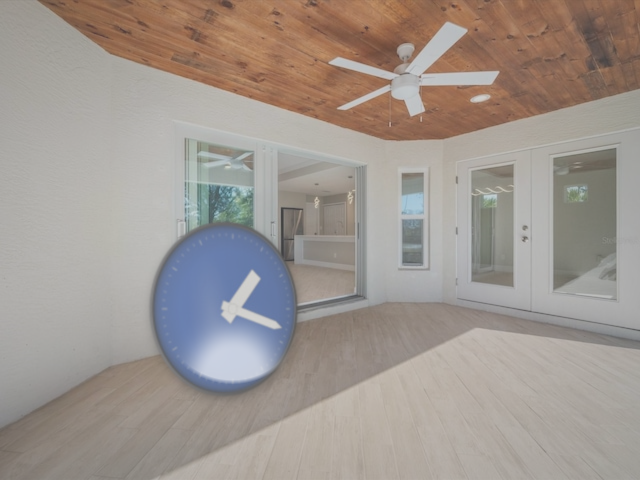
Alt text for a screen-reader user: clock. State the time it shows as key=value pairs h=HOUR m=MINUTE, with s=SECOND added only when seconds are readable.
h=1 m=18
